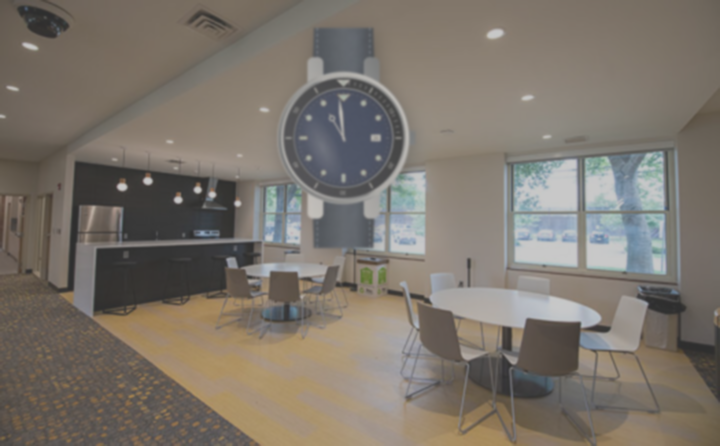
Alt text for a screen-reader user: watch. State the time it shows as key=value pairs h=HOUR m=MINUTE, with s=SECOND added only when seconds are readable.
h=10 m=59
